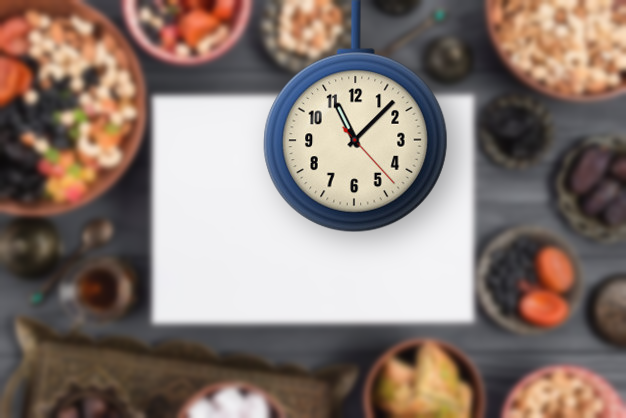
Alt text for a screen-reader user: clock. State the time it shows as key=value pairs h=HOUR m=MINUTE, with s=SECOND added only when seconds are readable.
h=11 m=7 s=23
